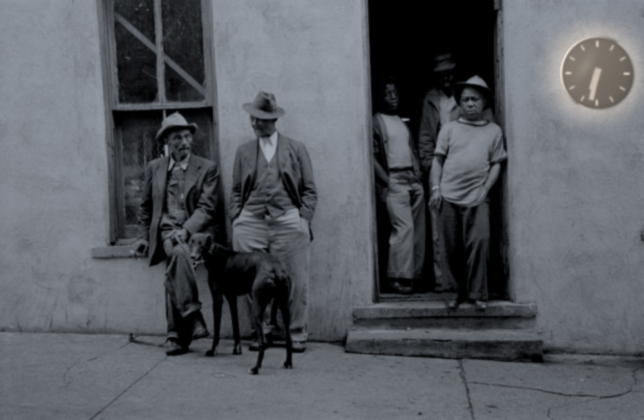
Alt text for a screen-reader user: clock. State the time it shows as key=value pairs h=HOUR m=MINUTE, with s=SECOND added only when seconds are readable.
h=6 m=32
